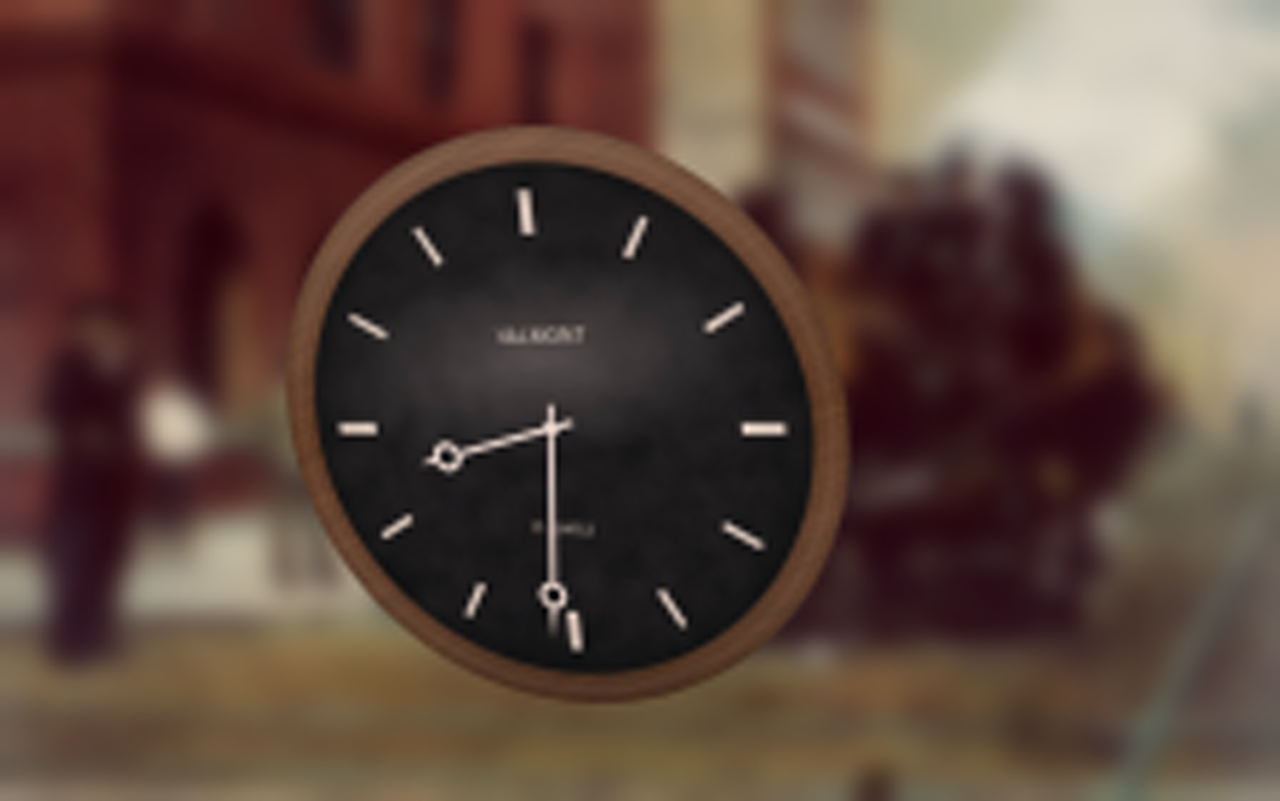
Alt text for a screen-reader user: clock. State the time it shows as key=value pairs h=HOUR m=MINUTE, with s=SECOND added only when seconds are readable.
h=8 m=31
